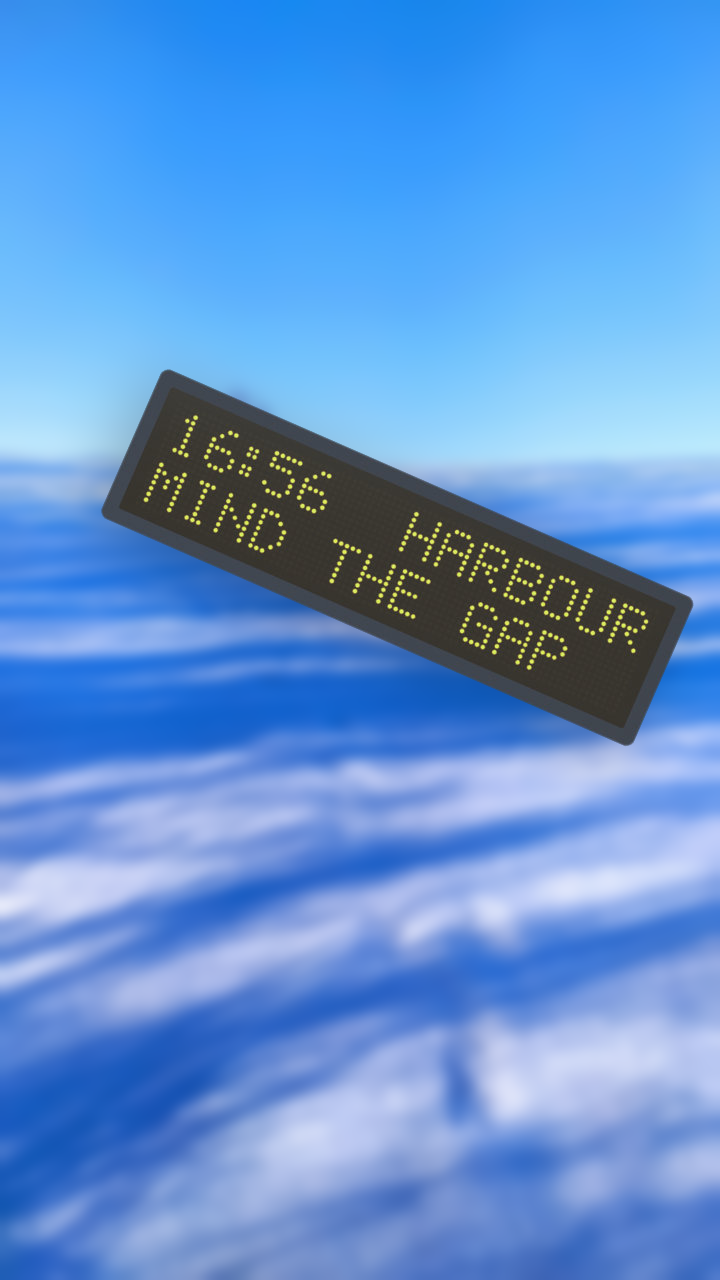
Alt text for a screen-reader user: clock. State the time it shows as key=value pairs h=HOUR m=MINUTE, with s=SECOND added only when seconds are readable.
h=16 m=56
